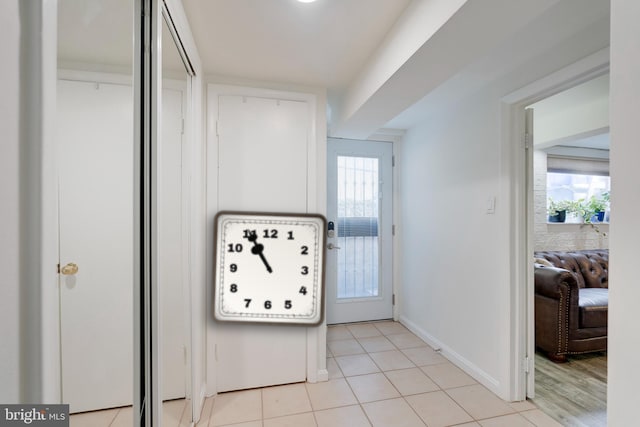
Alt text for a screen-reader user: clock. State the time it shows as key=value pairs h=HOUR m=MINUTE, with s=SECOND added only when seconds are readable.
h=10 m=55
